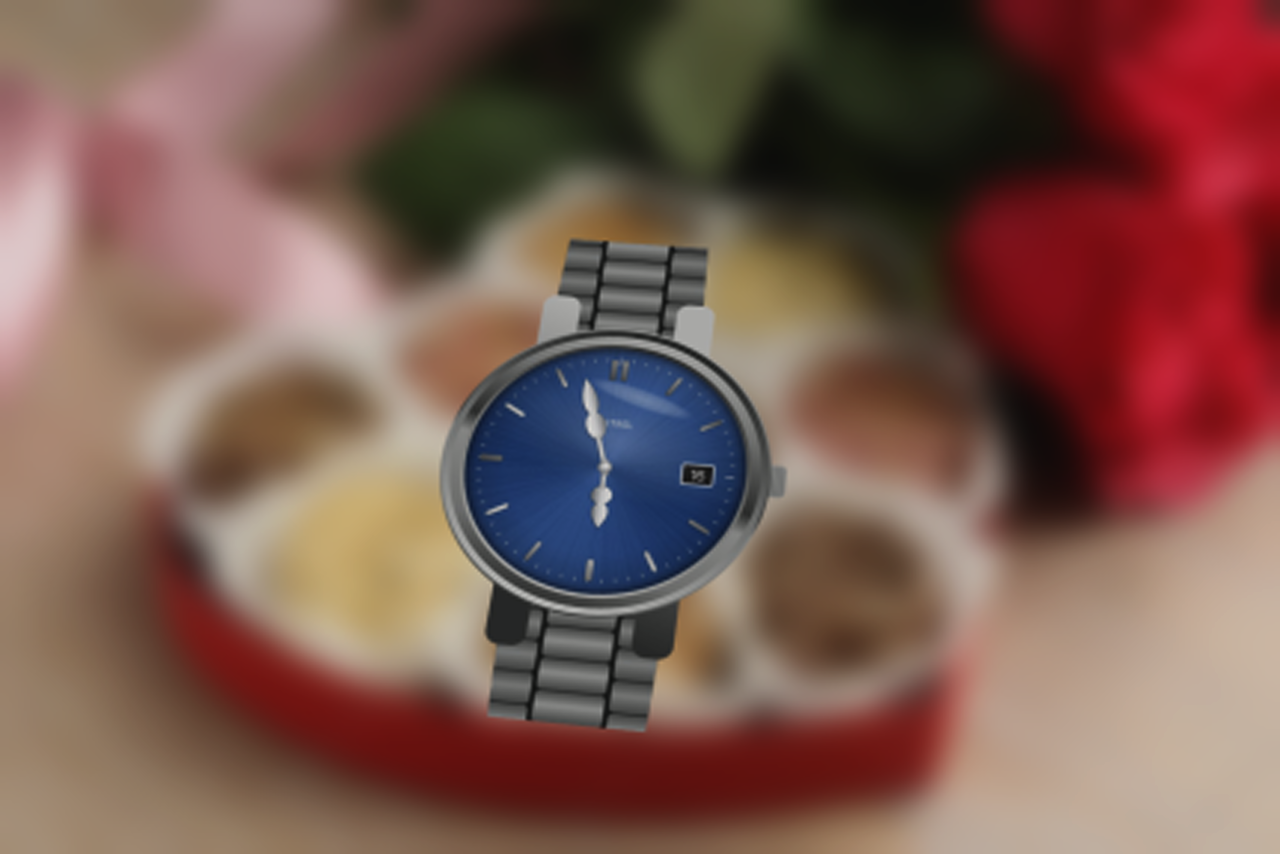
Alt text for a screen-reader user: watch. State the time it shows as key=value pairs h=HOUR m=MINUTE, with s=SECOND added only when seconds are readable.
h=5 m=57
